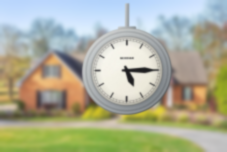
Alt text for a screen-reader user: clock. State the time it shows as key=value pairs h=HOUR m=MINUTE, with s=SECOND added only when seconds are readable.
h=5 m=15
